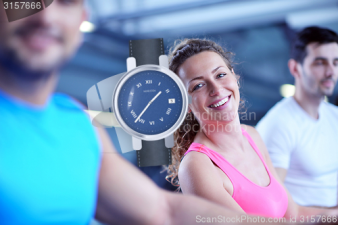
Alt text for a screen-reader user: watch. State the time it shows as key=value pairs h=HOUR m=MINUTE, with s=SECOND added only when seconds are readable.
h=1 m=37
